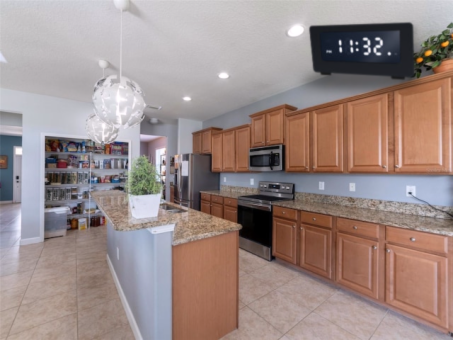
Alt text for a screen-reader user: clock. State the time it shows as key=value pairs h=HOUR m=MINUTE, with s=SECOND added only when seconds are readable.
h=11 m=32
